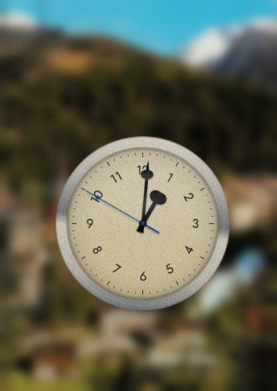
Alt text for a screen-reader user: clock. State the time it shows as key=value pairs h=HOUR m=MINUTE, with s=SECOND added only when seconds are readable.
h=1 m=0 s=50
